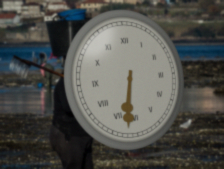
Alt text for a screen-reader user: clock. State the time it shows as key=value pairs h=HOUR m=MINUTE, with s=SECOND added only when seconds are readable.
h=6 m=32
